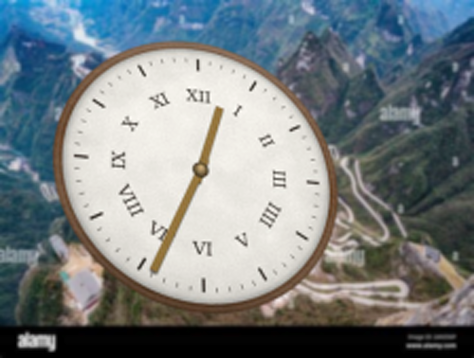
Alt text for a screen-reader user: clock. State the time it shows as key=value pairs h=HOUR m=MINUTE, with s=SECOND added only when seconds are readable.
h=12 m=34
